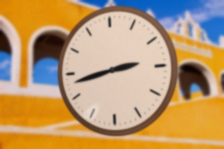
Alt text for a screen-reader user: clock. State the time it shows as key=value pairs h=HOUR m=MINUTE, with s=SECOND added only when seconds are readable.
h=2 m=43
